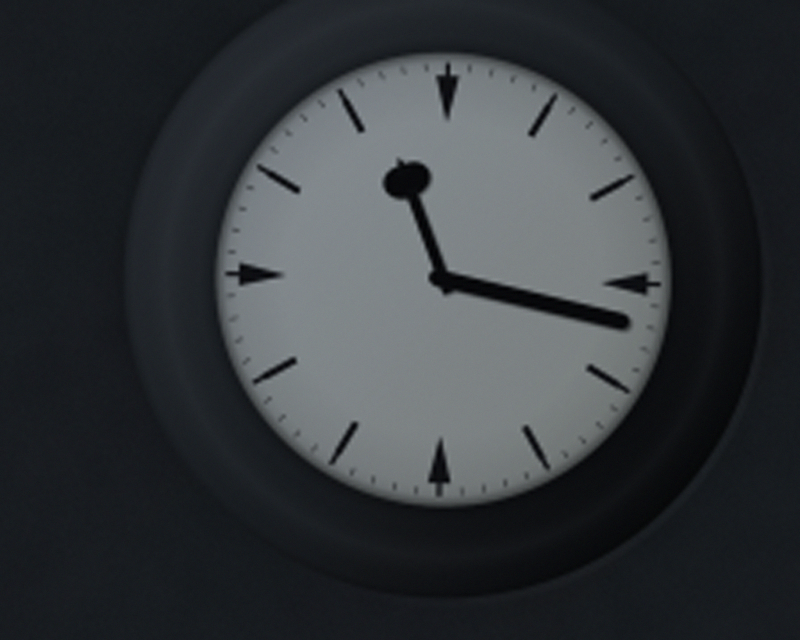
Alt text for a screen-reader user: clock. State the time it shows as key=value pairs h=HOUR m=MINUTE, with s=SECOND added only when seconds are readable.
h=11 m=17
